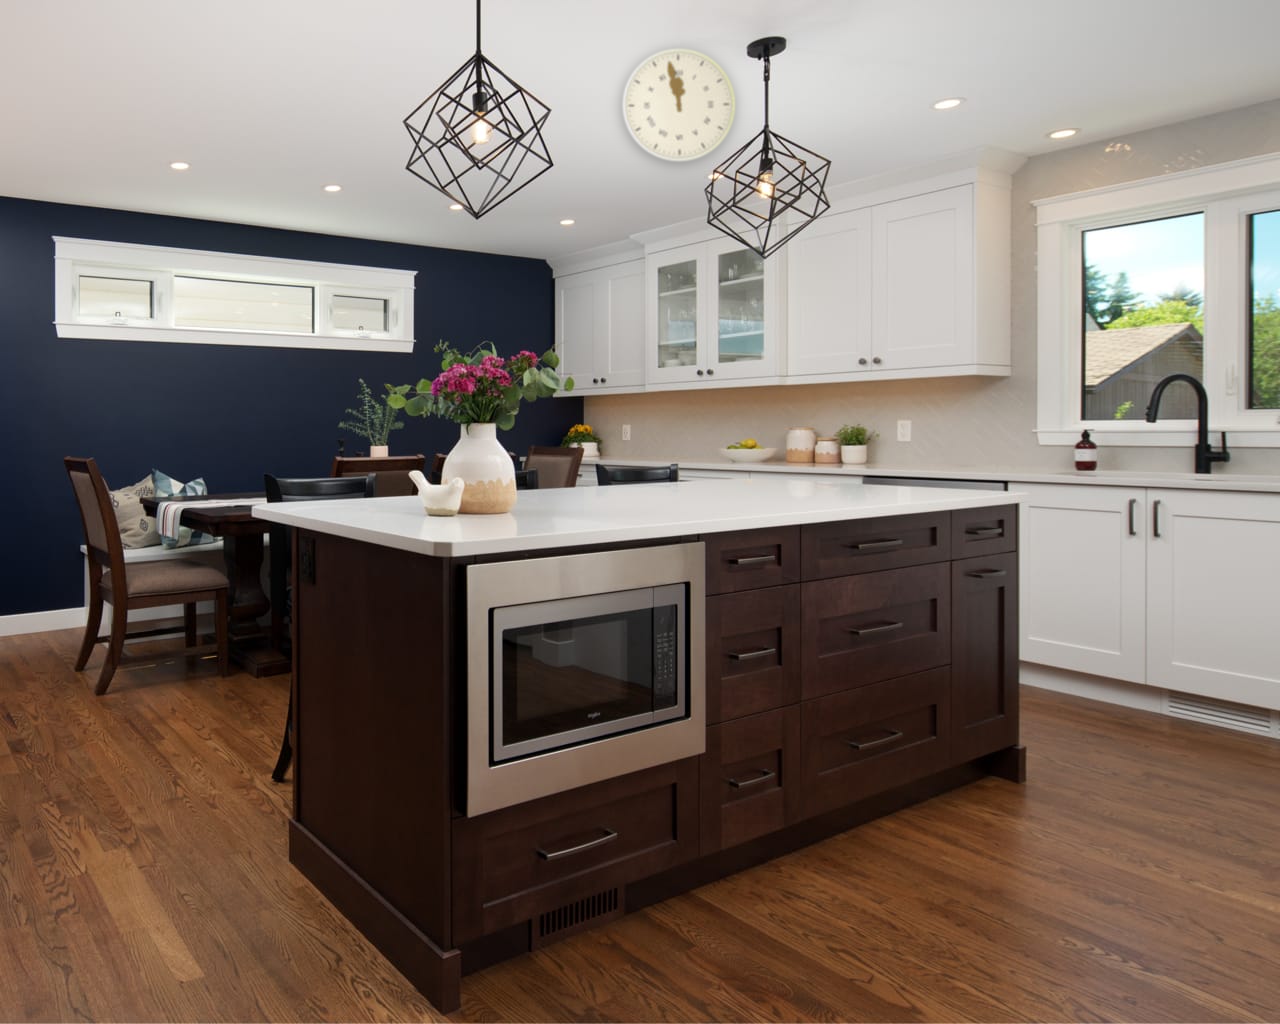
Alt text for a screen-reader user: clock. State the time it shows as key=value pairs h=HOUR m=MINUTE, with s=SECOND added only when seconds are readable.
h=11 m=58
